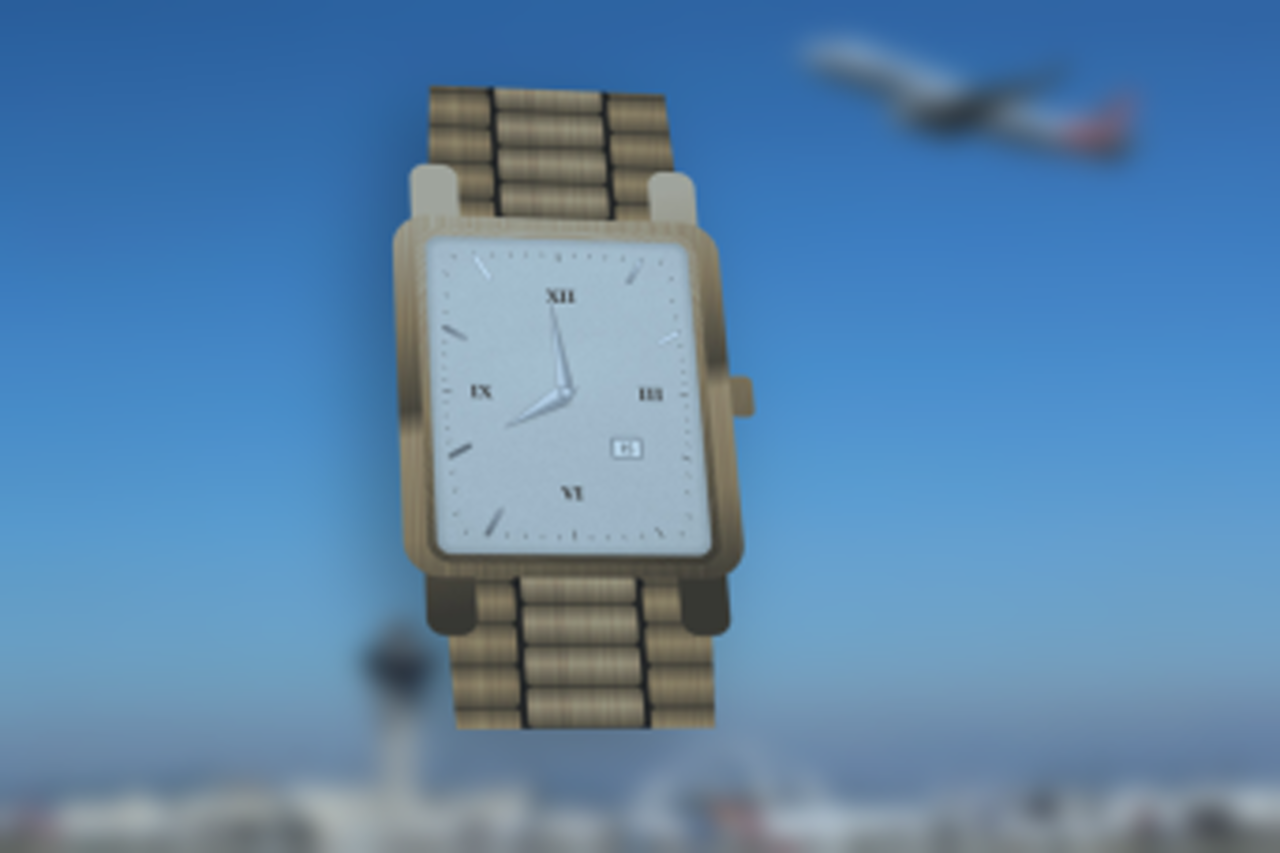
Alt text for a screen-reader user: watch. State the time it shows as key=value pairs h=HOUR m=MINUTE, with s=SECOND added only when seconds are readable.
h=7 m=59
